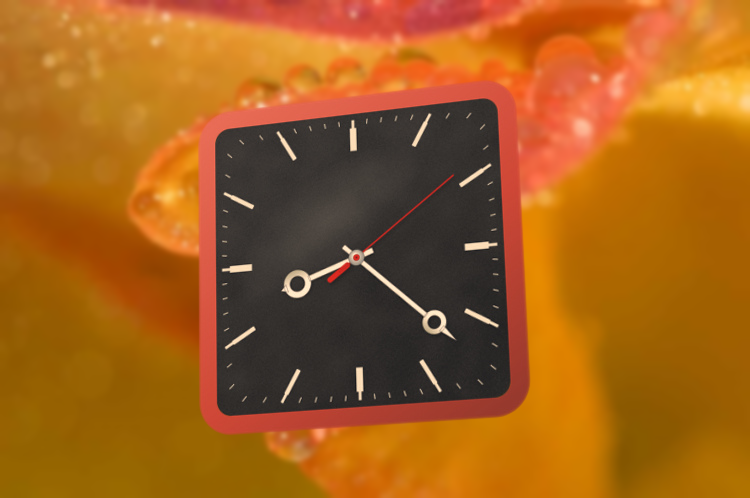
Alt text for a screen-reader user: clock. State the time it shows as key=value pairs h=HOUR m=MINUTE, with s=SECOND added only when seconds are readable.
h=8 m=22 s=9
